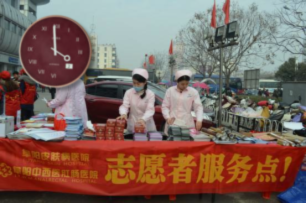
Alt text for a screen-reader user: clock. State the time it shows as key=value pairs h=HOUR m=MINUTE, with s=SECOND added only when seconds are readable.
h=3 m=59
